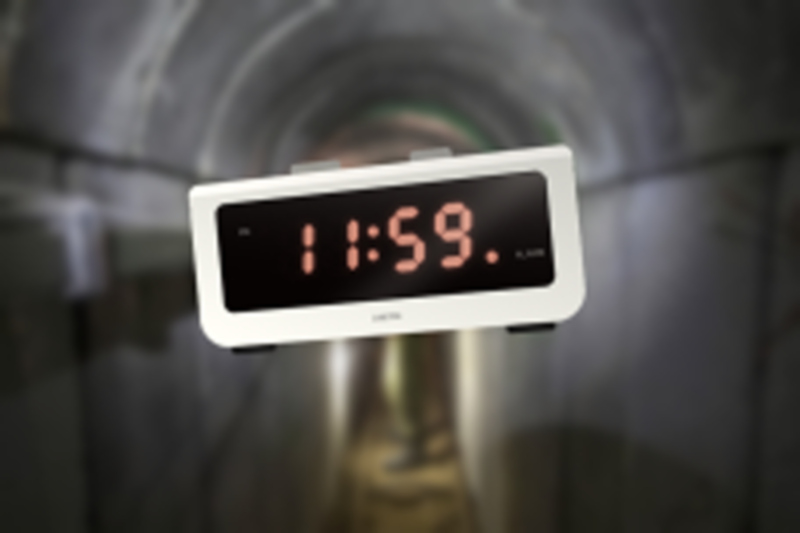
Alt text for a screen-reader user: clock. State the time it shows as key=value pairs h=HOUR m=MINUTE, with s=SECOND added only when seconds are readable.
h=11 m=59
